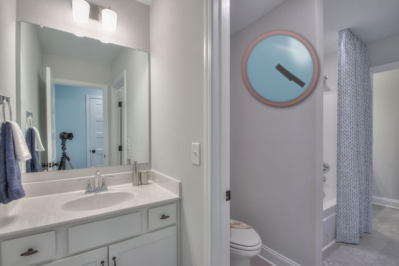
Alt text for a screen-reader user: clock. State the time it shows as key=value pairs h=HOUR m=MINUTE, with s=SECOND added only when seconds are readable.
h=4 m=21
